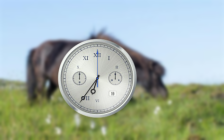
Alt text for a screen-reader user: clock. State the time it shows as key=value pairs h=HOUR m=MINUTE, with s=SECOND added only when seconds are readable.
h=6 m=36
